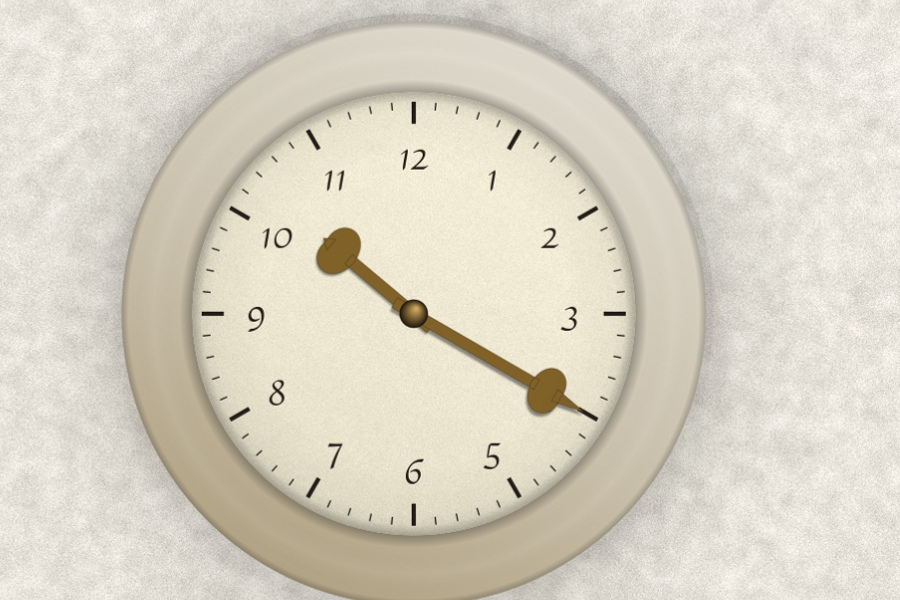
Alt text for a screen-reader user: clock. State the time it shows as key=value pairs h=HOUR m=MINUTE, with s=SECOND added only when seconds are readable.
h=10 m=20
